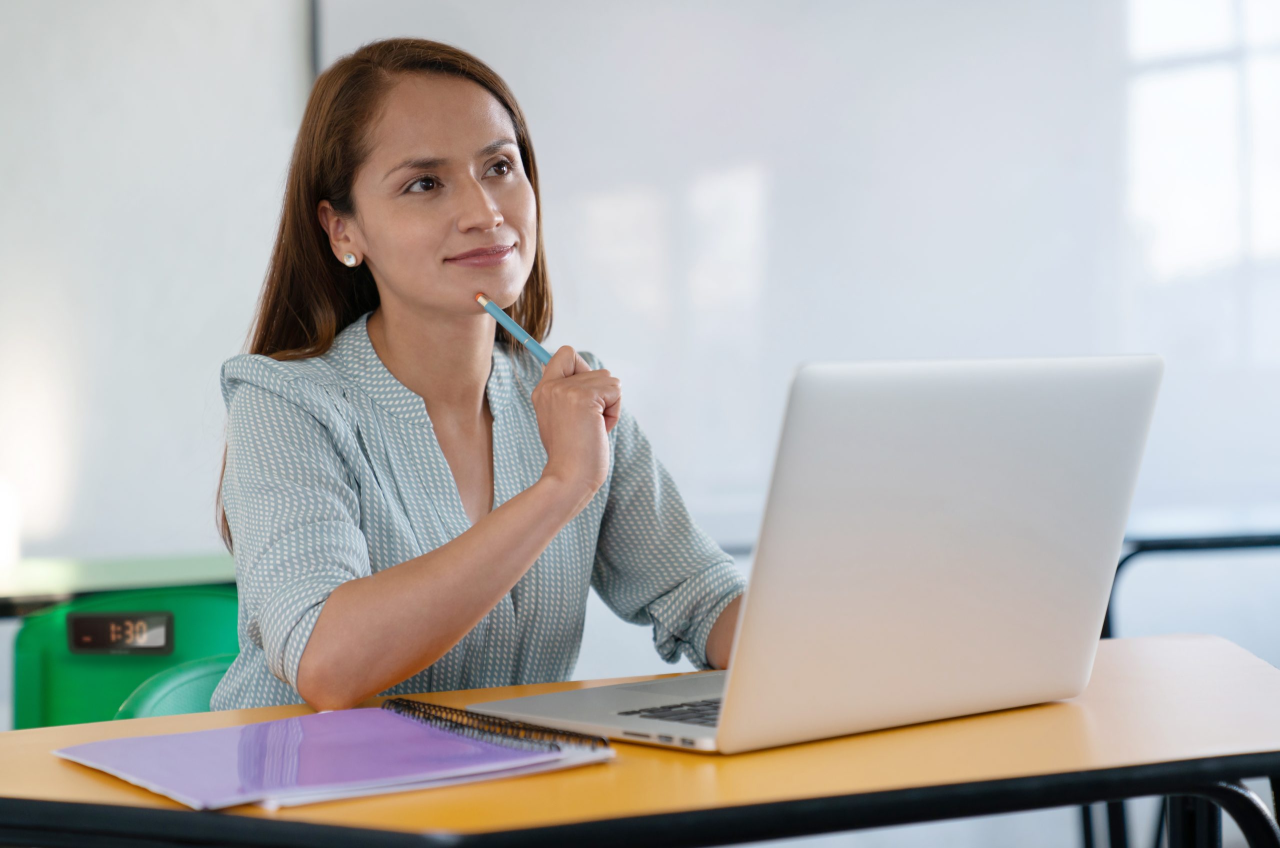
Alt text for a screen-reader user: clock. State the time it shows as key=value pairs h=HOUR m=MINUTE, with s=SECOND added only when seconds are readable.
h=1 m=30
